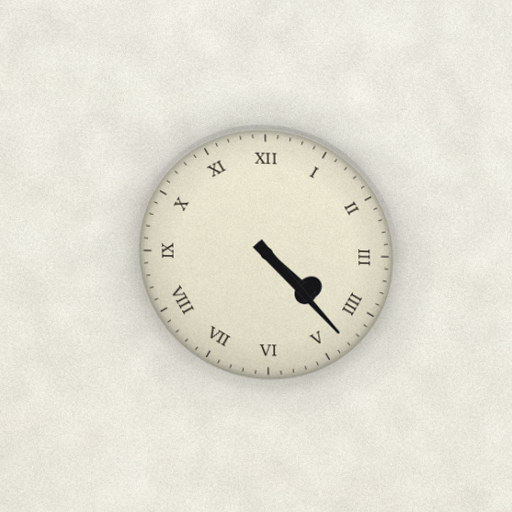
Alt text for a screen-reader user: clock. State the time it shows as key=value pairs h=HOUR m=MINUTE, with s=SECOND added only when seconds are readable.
h=4 m=23
